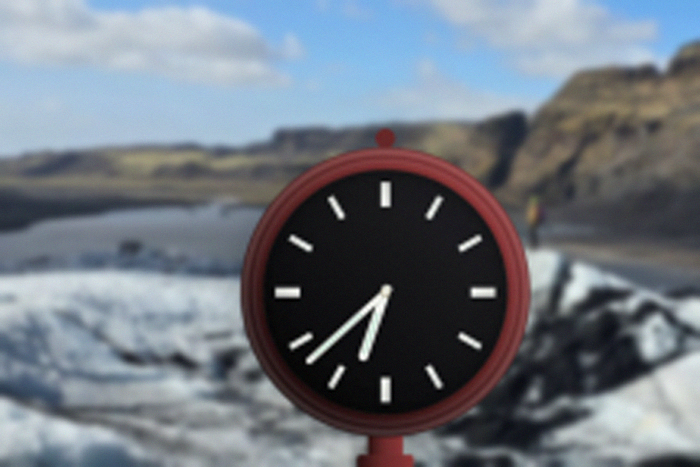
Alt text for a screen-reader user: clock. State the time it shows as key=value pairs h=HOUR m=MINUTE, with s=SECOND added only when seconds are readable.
h=6 m=38
